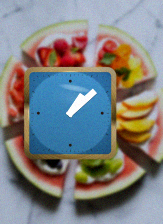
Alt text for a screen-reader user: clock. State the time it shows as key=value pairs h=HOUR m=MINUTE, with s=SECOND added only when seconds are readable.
h=1 m=8
